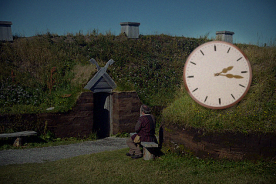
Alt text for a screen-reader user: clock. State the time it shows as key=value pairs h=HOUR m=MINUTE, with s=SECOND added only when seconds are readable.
h=2 m=17
